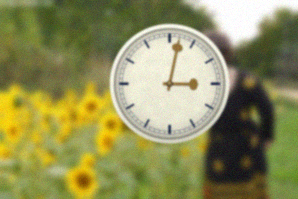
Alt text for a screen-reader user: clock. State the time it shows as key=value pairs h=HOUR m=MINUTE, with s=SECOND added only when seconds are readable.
h=3 m=2
